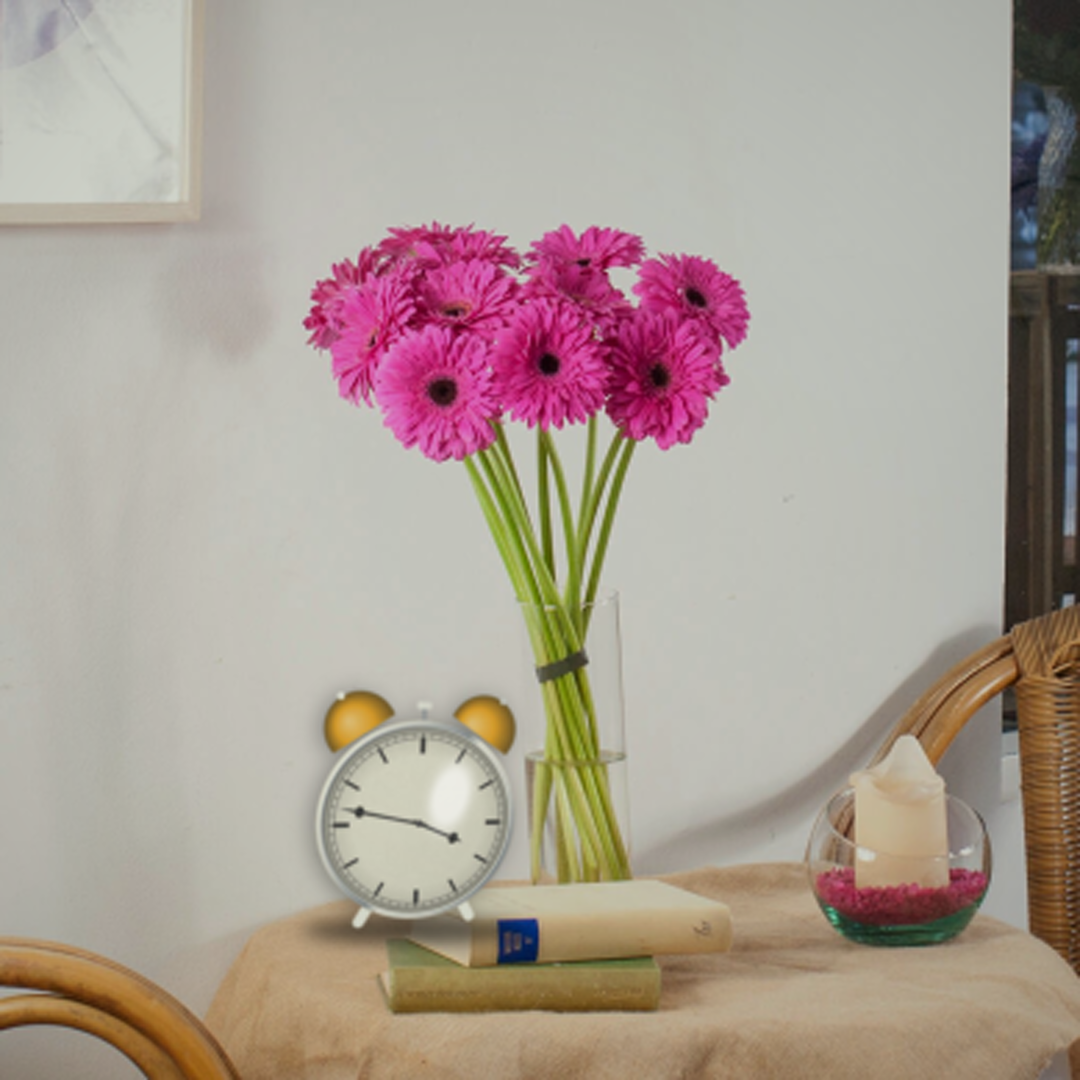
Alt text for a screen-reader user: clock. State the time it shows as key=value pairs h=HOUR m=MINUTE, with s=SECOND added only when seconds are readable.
h=3 m=47
